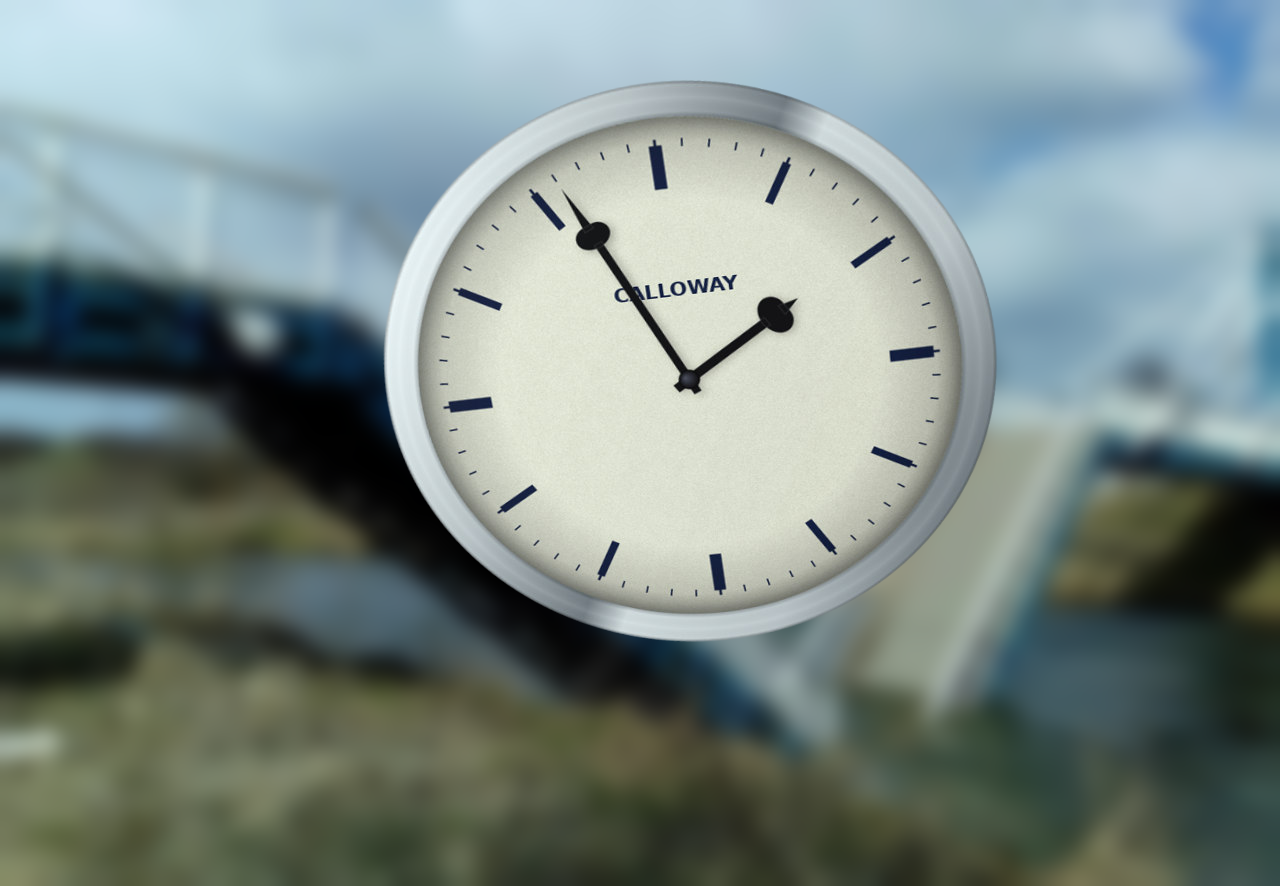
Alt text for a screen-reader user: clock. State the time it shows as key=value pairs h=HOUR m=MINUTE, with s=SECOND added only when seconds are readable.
h=1 m=56
